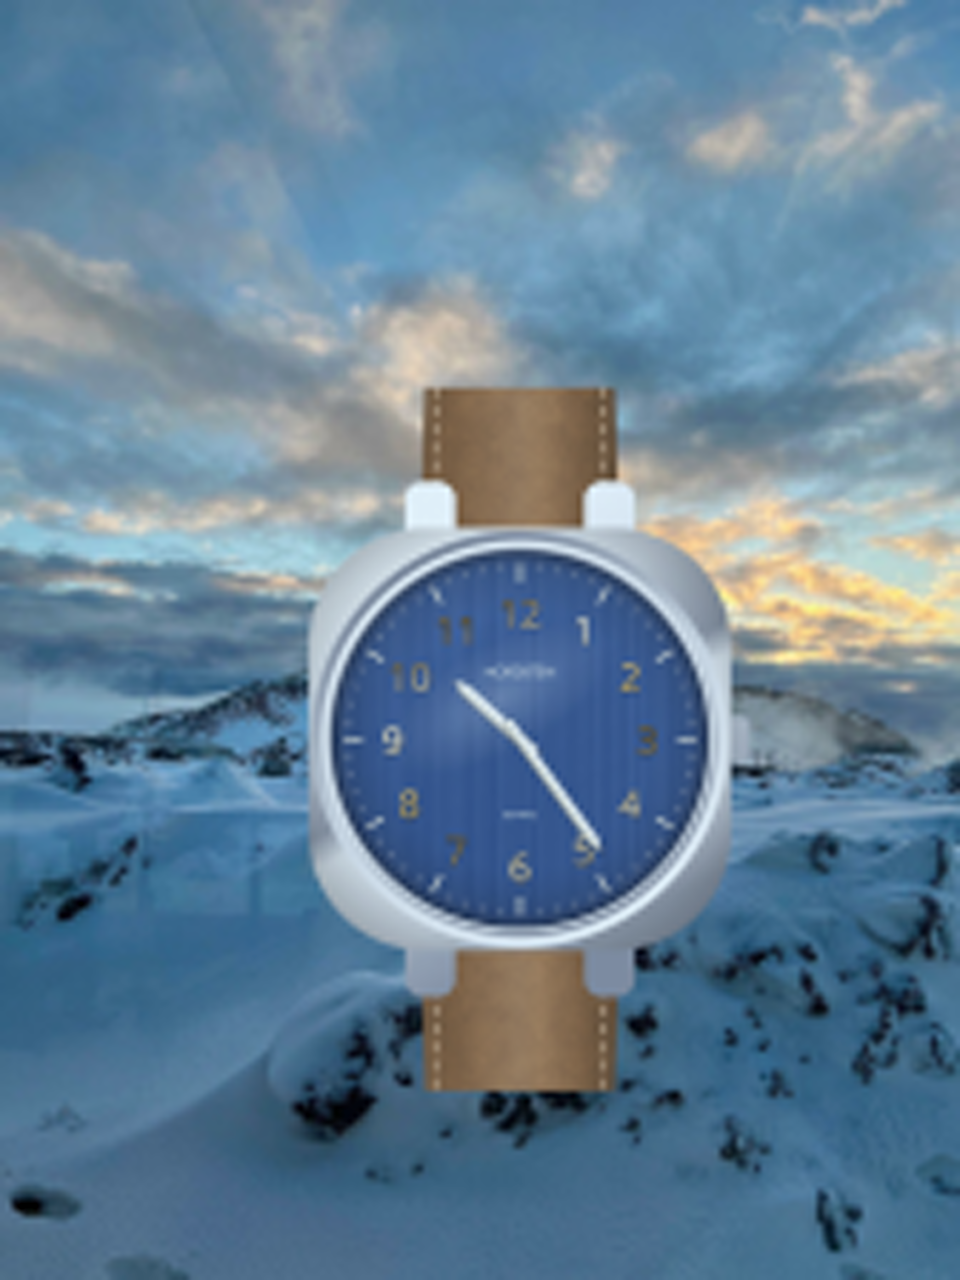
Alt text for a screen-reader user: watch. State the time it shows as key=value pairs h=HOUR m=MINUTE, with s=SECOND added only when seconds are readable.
h=10 m=24
